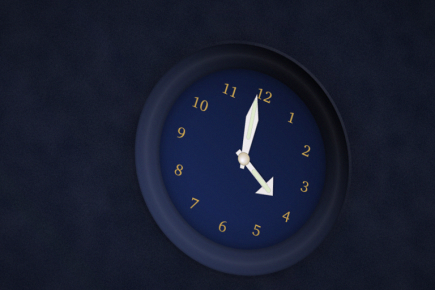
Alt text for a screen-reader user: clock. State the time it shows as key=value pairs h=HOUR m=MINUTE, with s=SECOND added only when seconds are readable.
h=3 m=59
